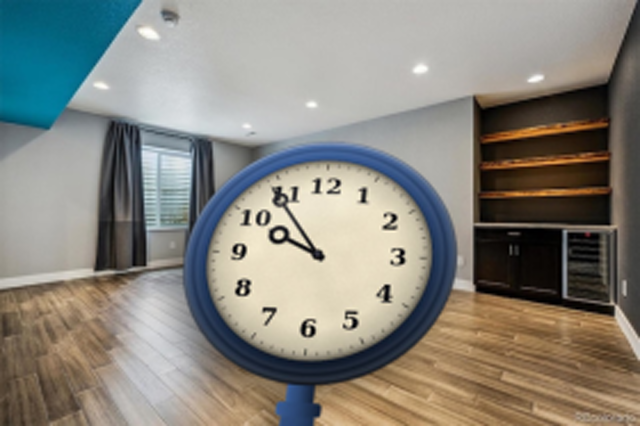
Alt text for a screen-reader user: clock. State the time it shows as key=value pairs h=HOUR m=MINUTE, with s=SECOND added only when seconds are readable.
h=9 m=54
